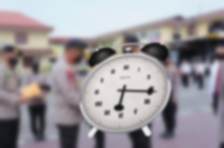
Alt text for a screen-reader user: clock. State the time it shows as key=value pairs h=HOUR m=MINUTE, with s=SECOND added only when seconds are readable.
h=6 m=16
